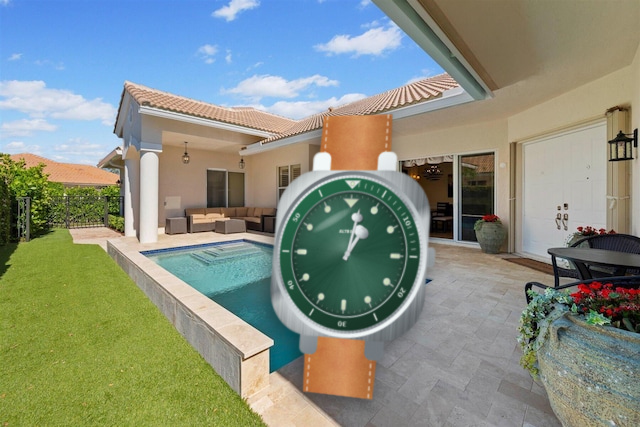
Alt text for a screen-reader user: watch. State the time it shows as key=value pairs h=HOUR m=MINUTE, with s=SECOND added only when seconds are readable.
h=1 m=2
